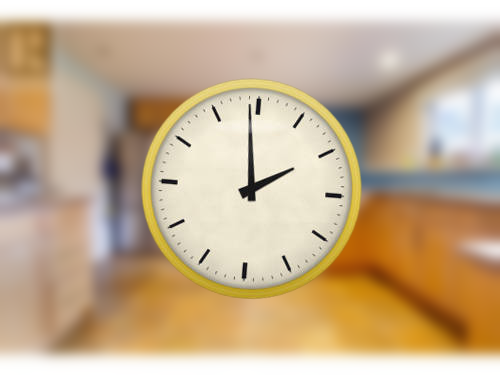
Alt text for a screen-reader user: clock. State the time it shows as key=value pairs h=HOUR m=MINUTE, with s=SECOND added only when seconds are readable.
h=1 m=59
